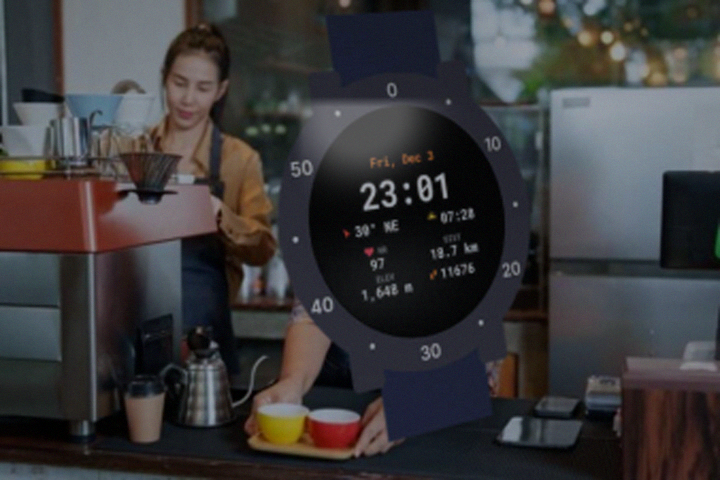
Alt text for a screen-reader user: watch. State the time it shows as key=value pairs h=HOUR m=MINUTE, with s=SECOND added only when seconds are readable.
h=23 m=1
